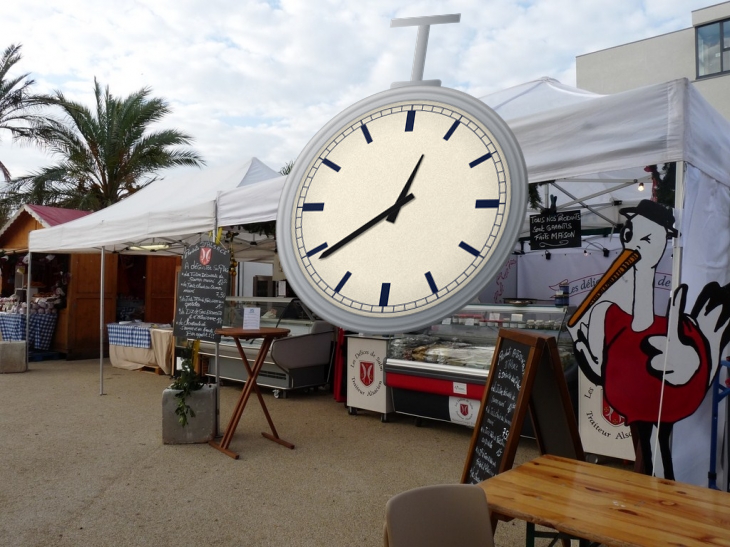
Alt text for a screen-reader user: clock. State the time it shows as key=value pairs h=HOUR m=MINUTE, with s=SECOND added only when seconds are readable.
h=12 m=39
